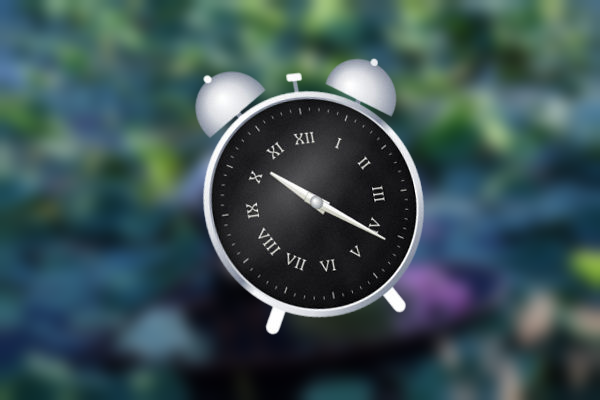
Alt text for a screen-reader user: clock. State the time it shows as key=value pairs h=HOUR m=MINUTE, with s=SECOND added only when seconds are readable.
h=10 m=21
